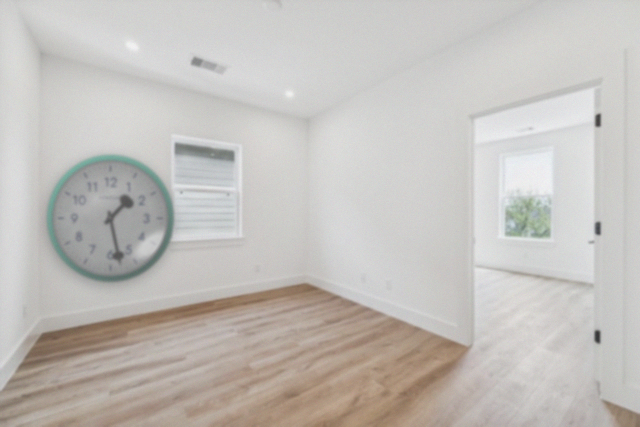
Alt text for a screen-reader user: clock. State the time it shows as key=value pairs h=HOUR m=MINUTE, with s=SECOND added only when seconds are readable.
h=1 m=28
